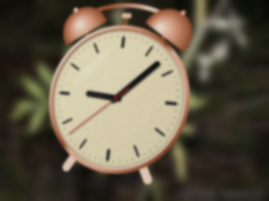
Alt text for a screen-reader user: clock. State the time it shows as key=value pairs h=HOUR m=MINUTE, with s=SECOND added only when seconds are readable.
h=9 m=7 s=38
